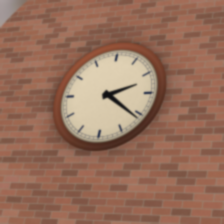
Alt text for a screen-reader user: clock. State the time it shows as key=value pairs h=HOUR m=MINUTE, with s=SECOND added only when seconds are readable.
h=2 m=21
